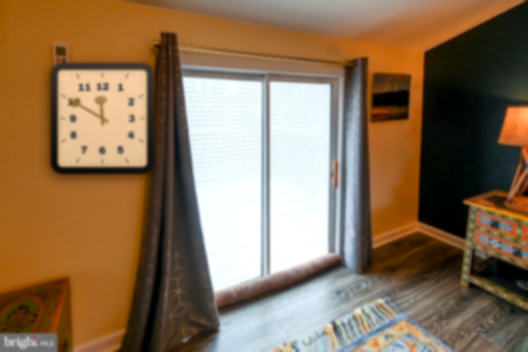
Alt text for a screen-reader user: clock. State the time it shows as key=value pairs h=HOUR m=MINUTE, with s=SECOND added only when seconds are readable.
h=11 m=50
